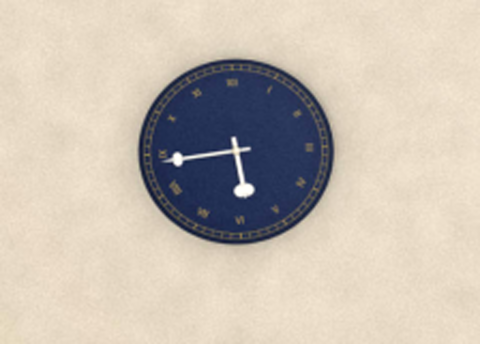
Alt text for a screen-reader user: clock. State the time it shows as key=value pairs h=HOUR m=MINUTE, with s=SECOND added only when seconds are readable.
h=5 m=44
